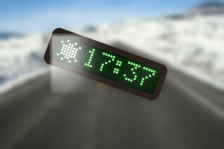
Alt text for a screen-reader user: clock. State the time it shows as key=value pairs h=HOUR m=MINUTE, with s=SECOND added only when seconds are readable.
h=17 m=37
